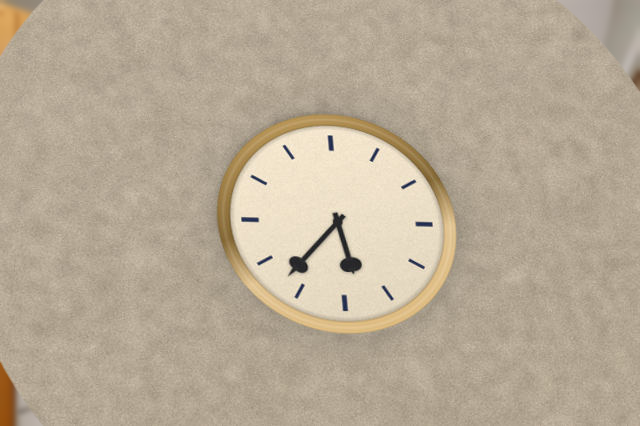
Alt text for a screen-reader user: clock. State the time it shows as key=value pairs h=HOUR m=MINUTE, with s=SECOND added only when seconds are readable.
h=5 m=37
